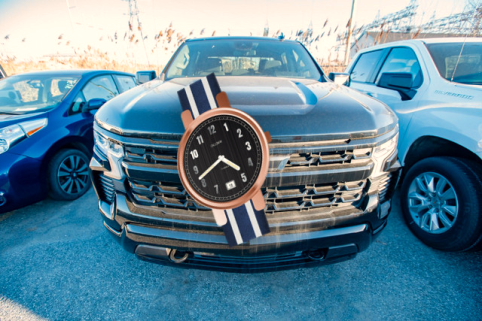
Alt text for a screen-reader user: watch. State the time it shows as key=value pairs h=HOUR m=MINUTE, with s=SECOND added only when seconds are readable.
h=4 m=42
